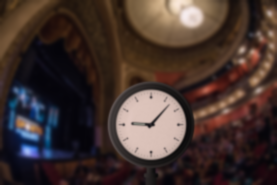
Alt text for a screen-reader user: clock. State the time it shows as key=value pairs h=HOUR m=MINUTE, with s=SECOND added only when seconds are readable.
h=9 m=7
